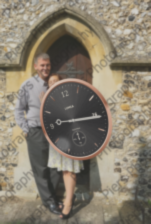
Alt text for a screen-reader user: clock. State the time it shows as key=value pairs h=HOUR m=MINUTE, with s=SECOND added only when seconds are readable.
h=9 m=16
